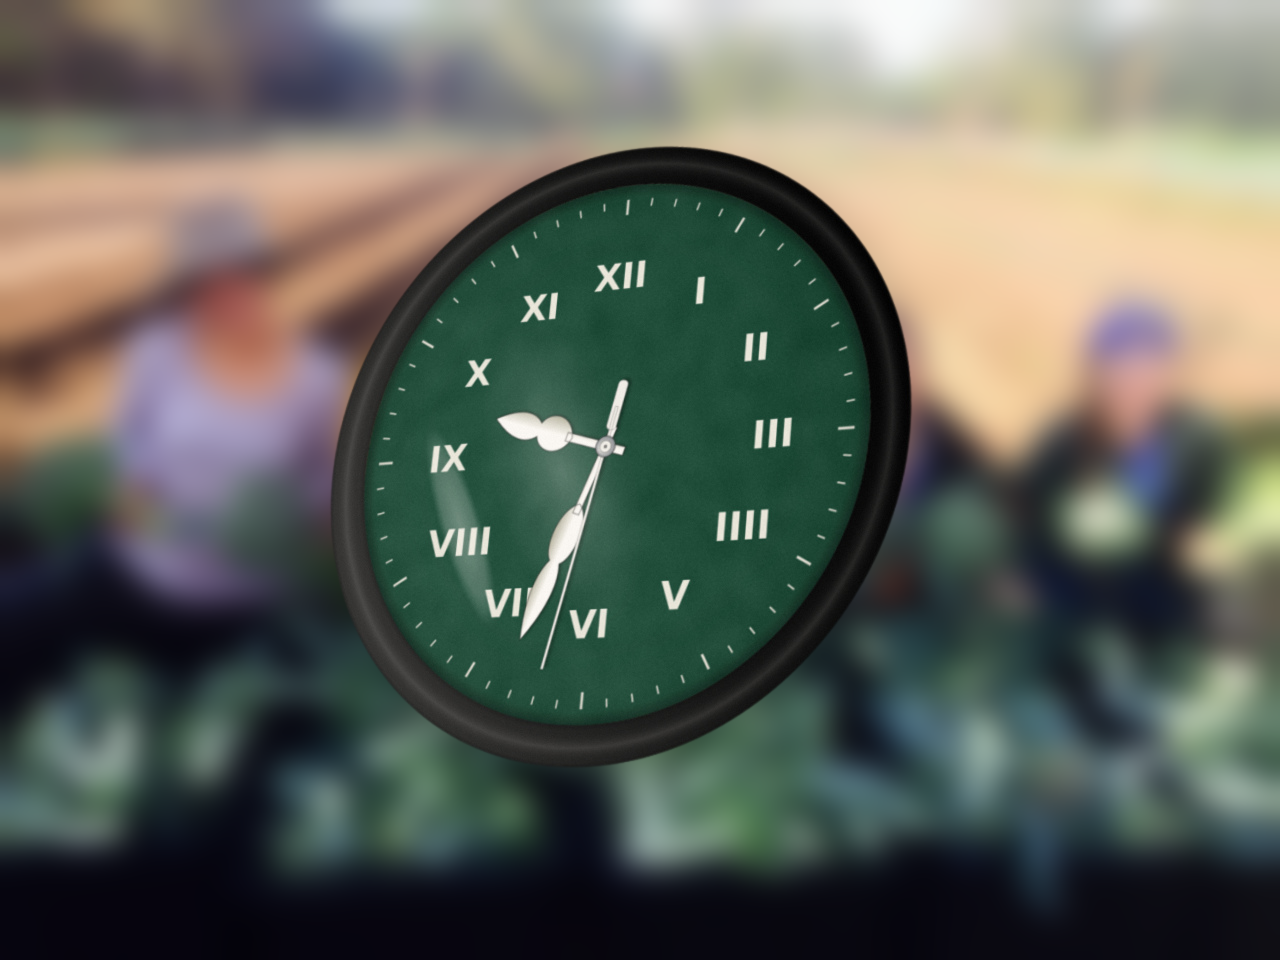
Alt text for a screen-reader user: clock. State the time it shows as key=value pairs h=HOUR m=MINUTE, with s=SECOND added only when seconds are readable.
h=9 m=33 s=32
